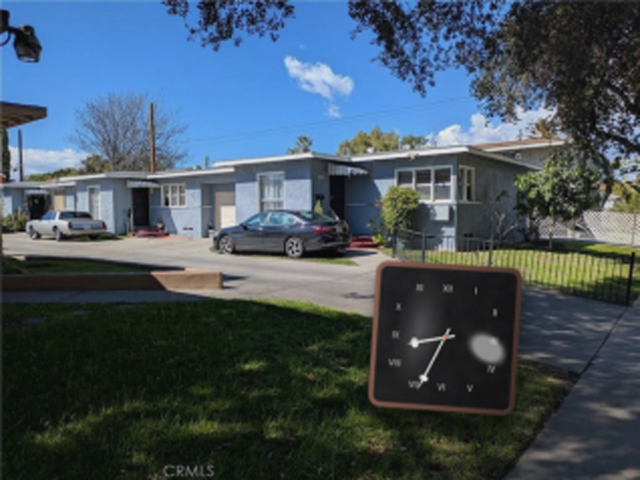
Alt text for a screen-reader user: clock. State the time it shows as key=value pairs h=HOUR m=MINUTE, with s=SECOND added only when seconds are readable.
h=8 m=34
